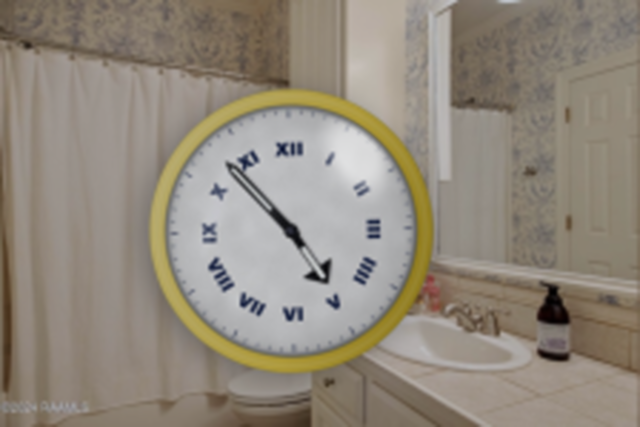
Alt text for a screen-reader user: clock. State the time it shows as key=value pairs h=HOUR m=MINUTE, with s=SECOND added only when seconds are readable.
h=4 m=53
